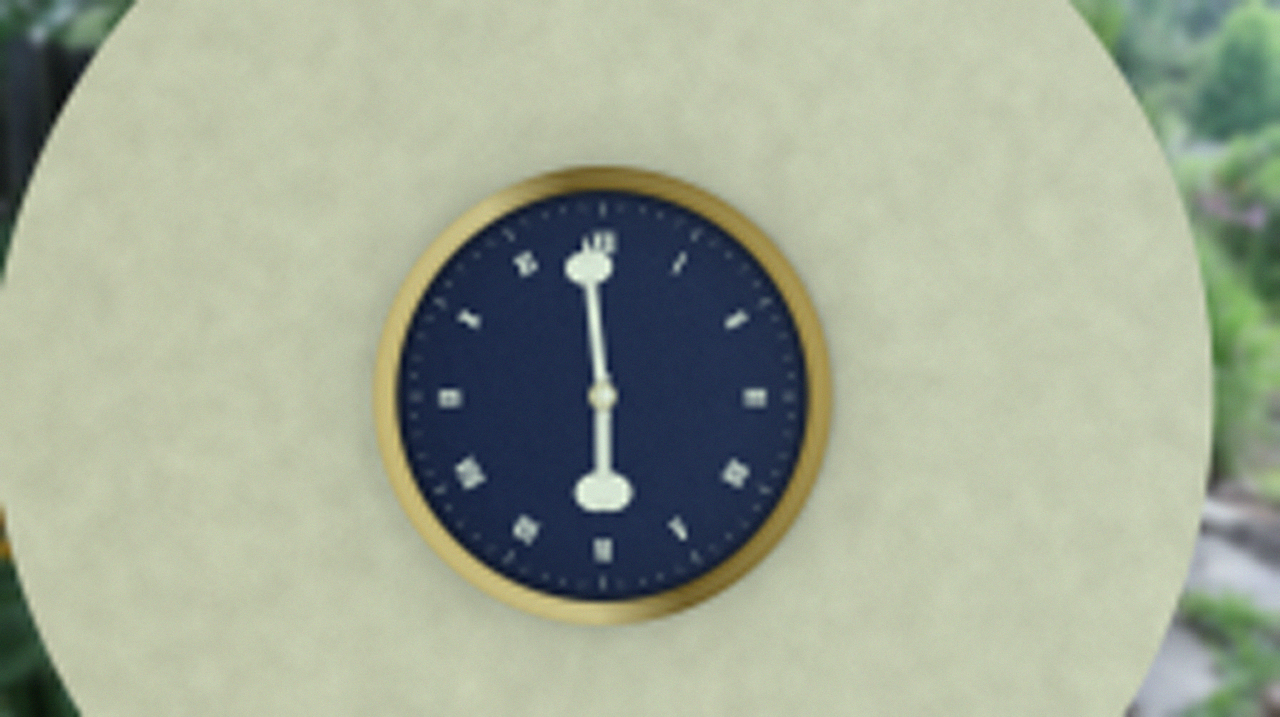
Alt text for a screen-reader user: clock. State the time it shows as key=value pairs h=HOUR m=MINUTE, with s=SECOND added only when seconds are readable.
h=5 m=59
